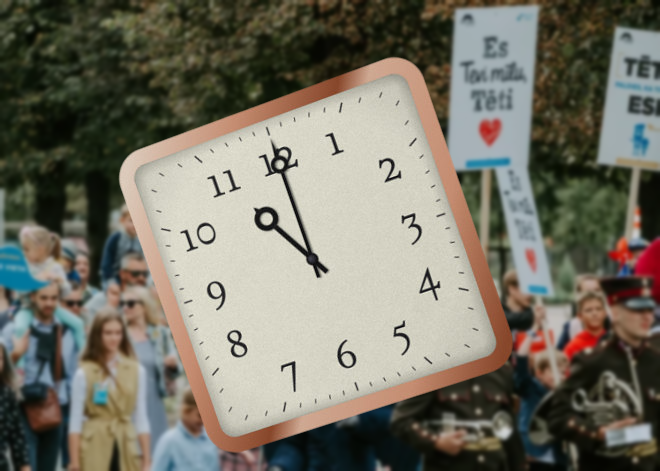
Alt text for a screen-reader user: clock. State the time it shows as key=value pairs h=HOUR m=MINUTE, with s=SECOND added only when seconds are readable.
h=11 m=0
